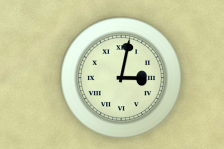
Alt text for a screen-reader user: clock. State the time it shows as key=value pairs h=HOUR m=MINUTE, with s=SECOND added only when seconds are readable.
h=3 m=2
